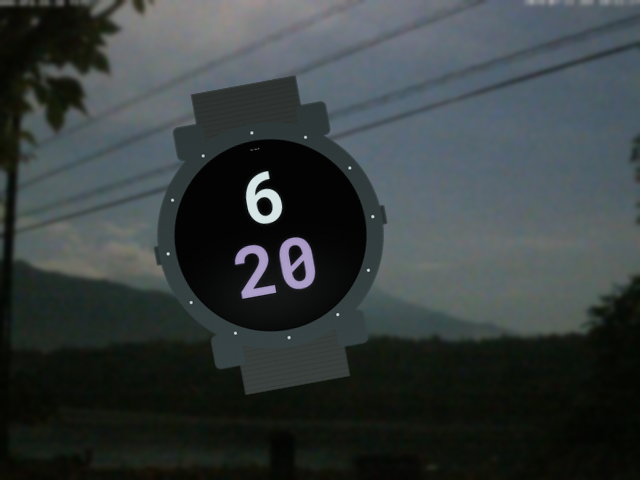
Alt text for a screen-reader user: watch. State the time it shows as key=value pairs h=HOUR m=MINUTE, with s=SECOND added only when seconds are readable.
h=6 m=20
